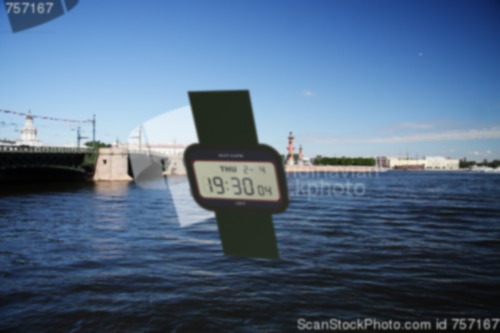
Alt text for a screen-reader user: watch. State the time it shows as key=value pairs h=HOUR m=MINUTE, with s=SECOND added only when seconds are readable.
h=19 m=30
